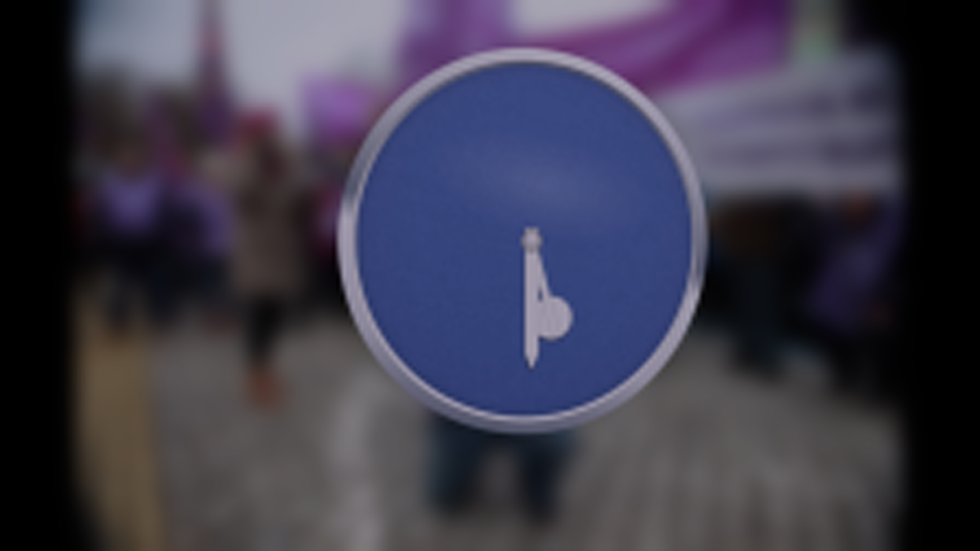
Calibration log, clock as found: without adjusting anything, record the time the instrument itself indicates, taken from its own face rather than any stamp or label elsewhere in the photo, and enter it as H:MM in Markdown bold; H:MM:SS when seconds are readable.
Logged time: **5:30**
